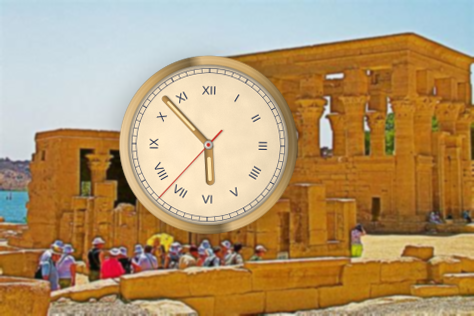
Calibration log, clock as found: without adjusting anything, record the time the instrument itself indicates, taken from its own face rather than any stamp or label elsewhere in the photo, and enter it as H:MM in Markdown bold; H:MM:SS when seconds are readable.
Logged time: **5:52:37**
